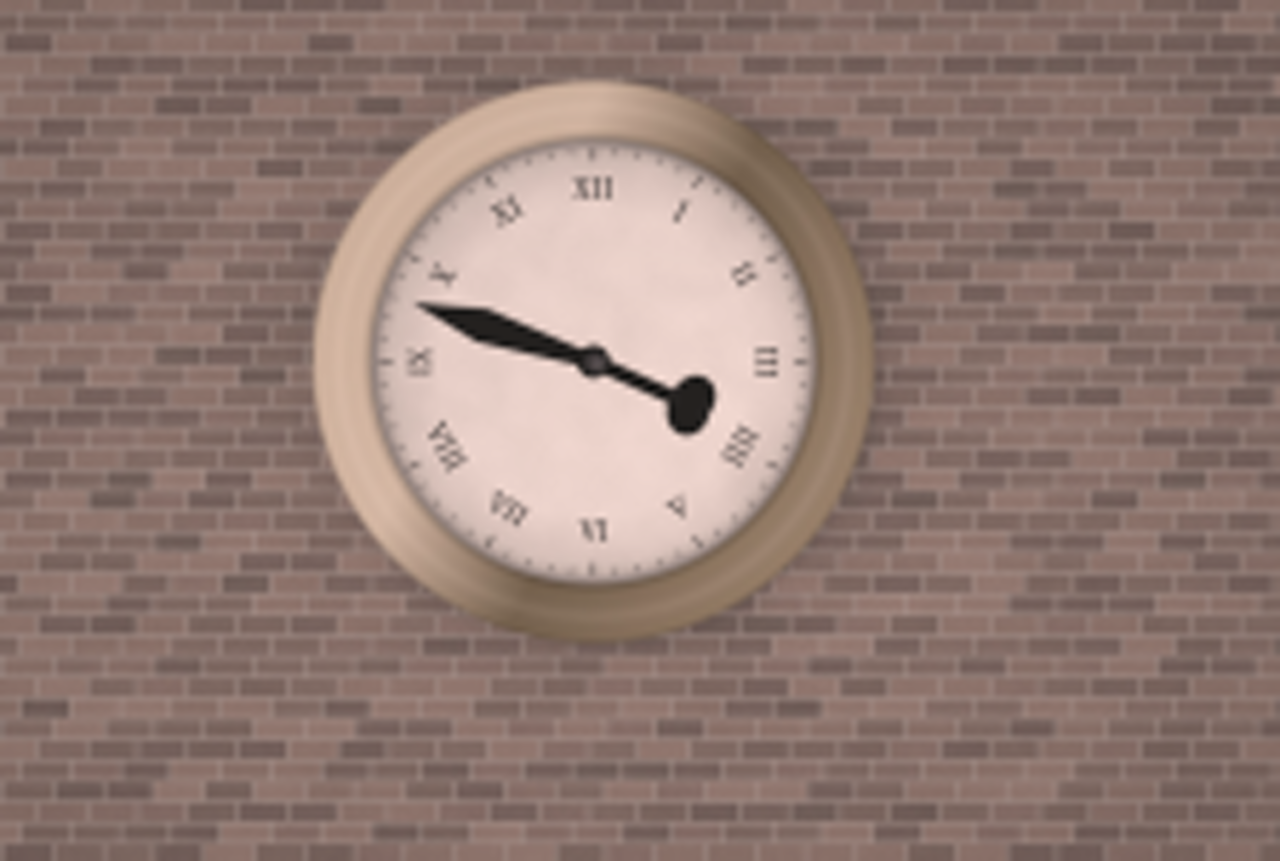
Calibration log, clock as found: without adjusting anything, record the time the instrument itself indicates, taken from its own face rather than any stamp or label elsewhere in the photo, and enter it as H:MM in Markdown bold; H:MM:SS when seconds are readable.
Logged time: **3:48**
